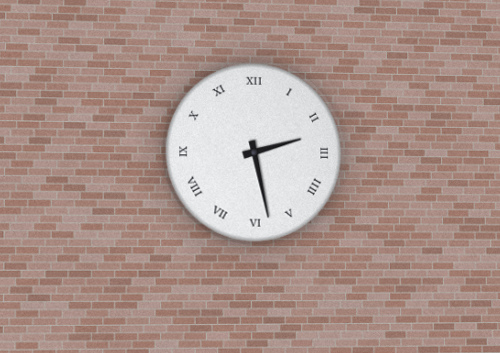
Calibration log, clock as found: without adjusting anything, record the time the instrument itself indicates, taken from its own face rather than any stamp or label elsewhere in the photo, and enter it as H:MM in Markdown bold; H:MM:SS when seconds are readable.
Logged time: **2:28**
